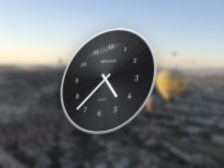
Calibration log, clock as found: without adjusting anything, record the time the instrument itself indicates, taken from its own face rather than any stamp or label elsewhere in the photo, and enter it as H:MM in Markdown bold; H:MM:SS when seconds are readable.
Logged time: **4:37**
